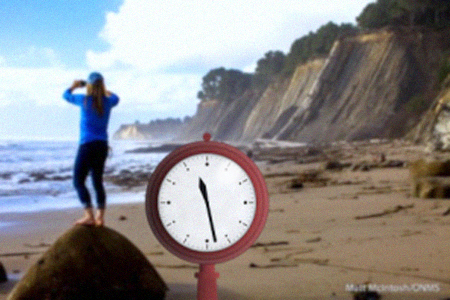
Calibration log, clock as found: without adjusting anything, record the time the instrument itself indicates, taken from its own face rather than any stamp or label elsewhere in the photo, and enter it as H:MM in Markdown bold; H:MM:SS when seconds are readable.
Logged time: **11:28**
